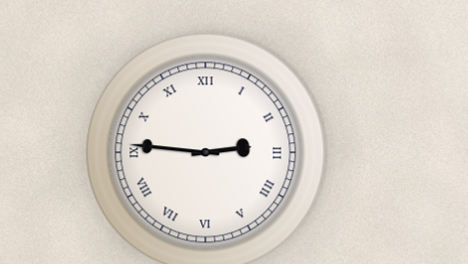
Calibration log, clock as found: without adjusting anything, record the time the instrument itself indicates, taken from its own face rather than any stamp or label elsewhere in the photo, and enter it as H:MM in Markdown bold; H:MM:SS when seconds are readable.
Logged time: **2:46**
